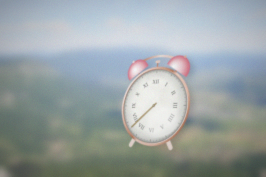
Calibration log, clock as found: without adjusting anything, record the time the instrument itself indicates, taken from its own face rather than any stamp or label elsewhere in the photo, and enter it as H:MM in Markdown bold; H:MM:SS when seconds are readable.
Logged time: **7:38**
